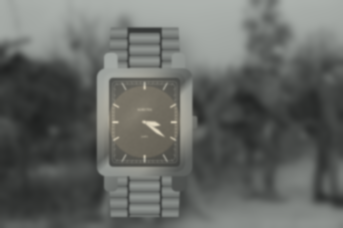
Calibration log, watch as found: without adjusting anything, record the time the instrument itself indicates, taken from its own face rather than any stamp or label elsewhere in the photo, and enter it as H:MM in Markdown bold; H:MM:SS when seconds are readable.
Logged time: **3:21**
